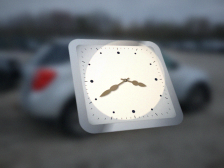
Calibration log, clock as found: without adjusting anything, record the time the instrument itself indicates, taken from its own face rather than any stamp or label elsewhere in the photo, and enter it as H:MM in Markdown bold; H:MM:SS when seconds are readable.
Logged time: **3:40**
